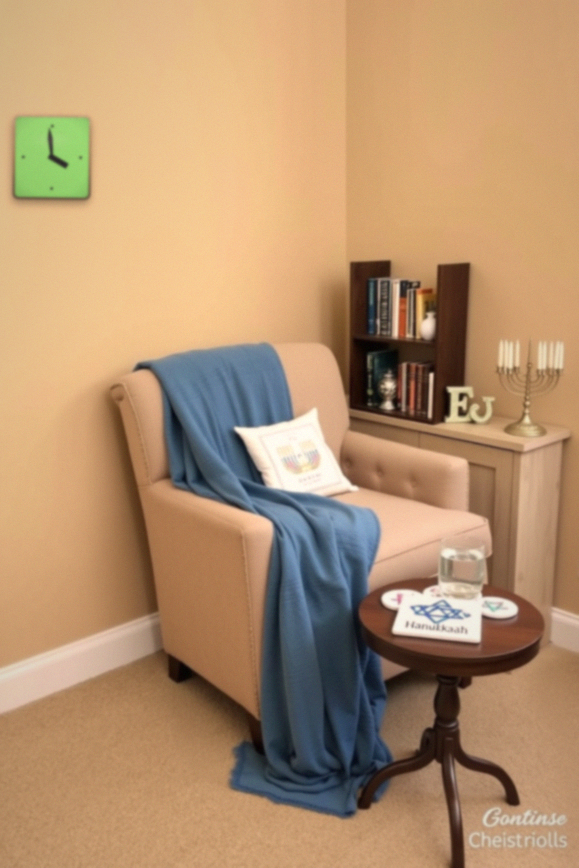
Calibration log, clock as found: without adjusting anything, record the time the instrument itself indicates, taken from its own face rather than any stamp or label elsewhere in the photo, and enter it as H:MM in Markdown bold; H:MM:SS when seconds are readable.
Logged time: **3:59**
